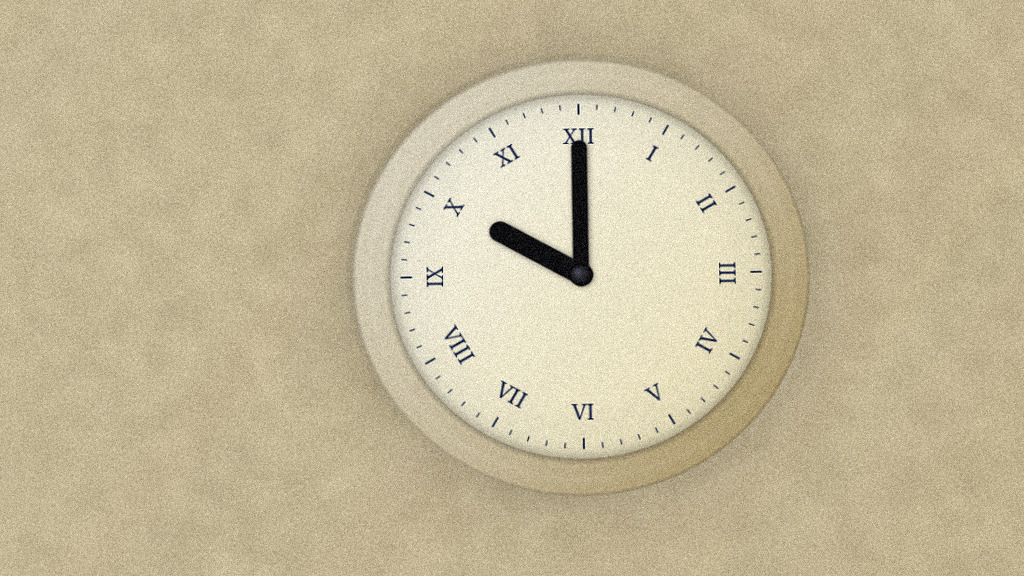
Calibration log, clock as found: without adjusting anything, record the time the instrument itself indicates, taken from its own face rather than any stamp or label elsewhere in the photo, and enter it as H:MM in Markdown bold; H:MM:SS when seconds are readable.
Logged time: **10:00**
